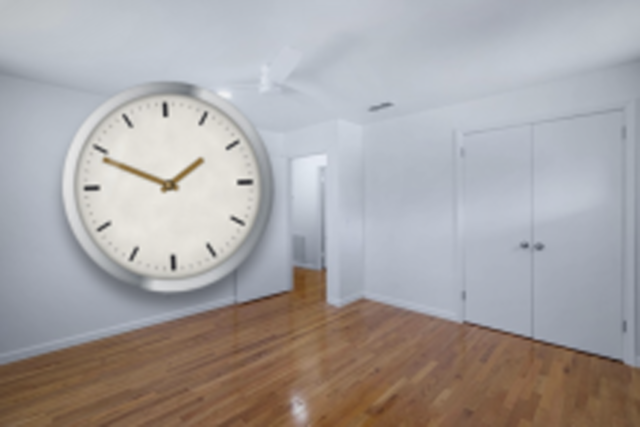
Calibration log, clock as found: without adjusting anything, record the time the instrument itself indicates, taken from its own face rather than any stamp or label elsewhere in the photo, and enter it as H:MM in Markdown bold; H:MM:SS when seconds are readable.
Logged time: **1:49**
